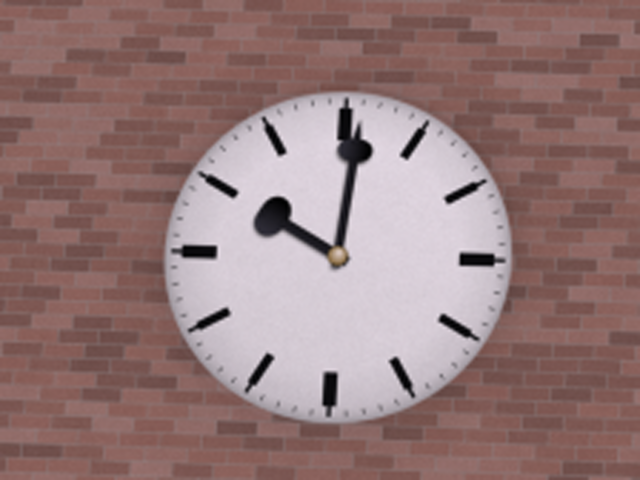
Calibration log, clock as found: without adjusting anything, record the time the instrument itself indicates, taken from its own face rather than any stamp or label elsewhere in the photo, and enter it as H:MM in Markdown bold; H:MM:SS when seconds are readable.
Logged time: **10:01**
